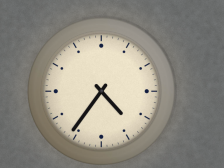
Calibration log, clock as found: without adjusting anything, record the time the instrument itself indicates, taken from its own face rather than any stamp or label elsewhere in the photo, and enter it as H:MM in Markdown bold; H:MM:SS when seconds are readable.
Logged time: **4:36**
